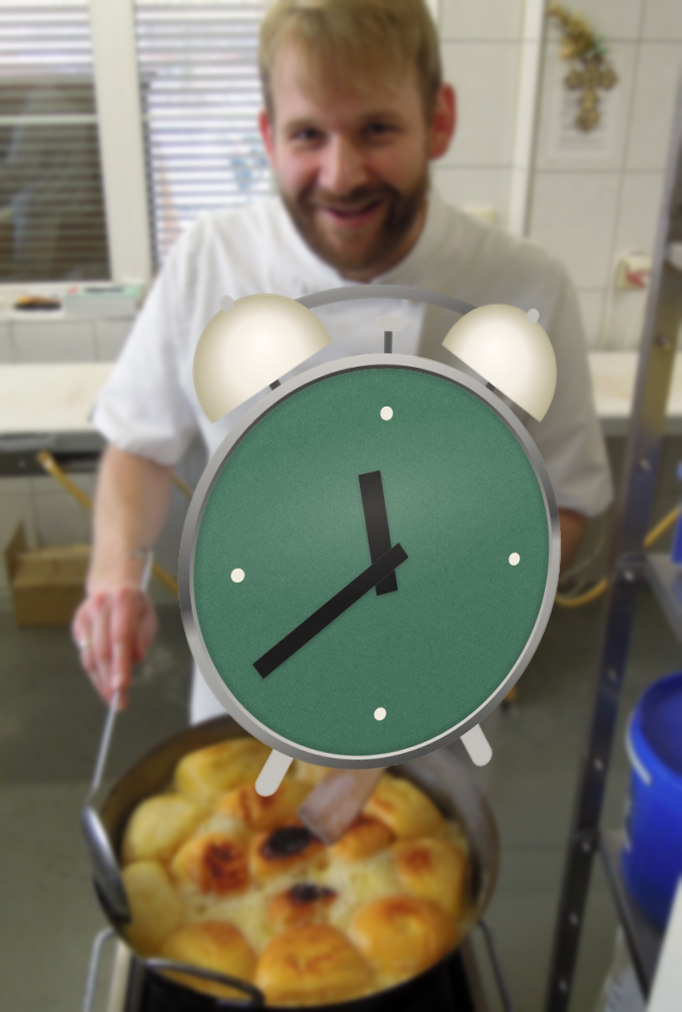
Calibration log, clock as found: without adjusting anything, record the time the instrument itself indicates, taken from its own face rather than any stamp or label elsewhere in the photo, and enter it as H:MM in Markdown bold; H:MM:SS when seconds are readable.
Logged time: **11:39**
